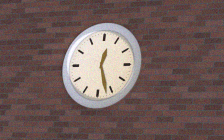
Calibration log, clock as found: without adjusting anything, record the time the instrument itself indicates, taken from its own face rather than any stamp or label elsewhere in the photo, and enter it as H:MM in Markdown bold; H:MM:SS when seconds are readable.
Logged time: **12:27**
